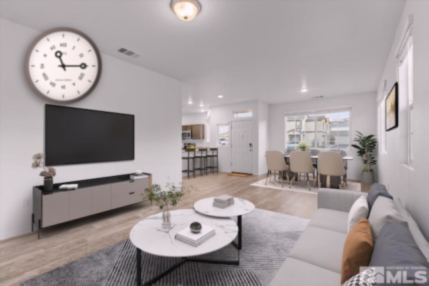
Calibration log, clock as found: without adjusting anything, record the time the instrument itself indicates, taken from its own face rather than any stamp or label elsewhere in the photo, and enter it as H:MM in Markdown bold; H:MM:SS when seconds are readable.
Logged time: **11:15**
